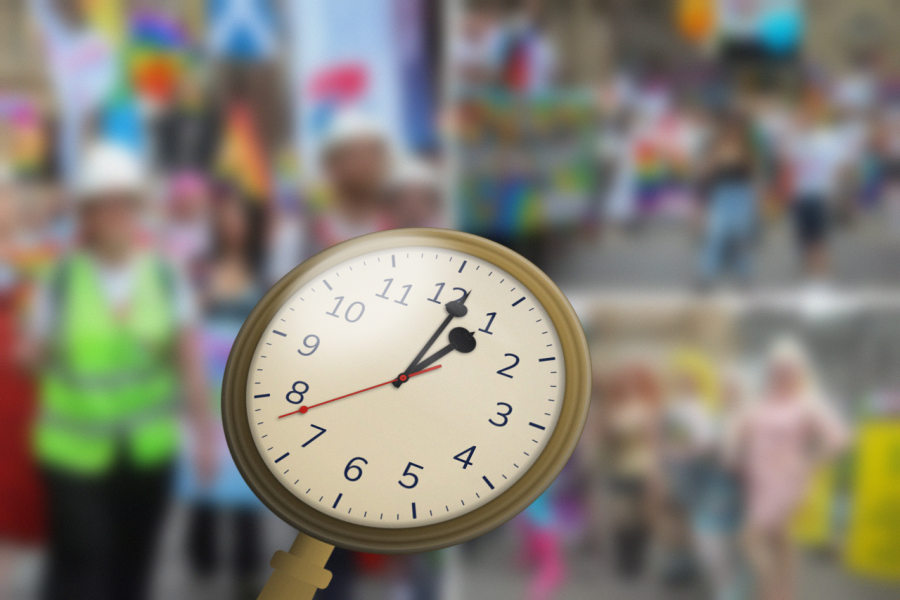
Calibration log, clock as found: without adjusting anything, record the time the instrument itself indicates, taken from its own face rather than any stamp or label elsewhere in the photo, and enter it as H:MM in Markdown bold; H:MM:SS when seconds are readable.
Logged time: **1:01:38**
